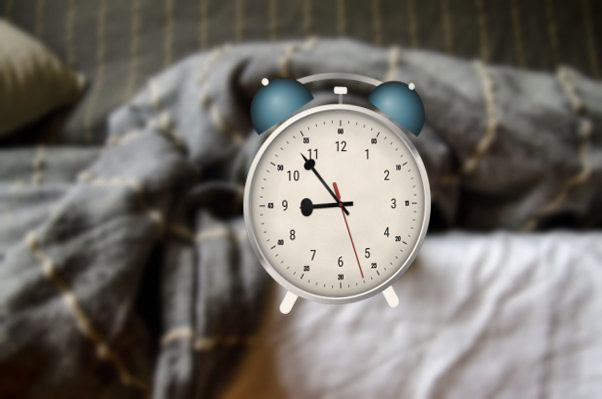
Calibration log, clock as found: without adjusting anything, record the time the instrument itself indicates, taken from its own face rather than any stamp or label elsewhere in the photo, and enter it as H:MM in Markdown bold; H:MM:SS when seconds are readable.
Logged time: **8:53:27**
